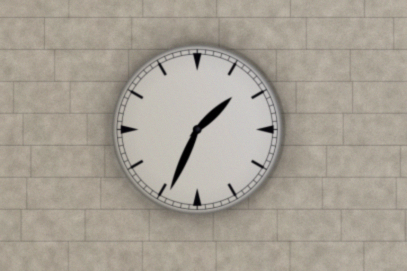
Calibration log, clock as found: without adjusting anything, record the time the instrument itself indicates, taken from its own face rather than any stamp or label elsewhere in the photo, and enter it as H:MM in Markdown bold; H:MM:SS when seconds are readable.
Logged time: **1:34**
